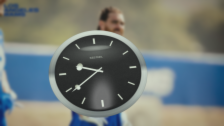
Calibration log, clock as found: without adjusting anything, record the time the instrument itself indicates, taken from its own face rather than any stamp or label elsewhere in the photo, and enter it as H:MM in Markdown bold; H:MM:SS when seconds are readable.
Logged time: **9:39**
